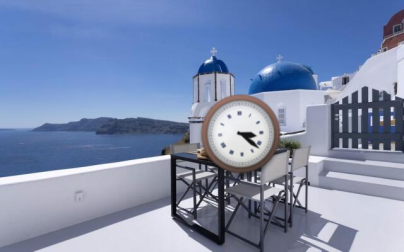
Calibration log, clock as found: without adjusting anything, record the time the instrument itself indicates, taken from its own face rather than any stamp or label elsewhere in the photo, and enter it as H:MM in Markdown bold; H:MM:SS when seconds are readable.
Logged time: **3:22**
